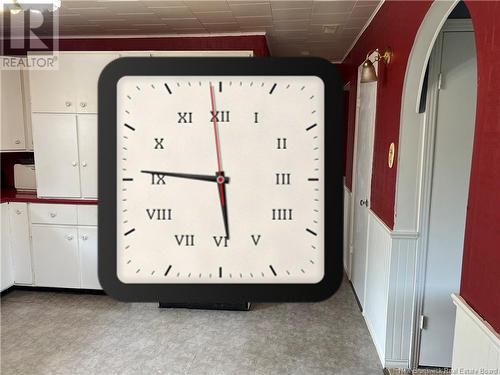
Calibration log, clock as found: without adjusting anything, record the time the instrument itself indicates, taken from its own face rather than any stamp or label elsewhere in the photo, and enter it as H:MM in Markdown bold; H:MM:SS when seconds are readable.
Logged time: **5:45:59**
